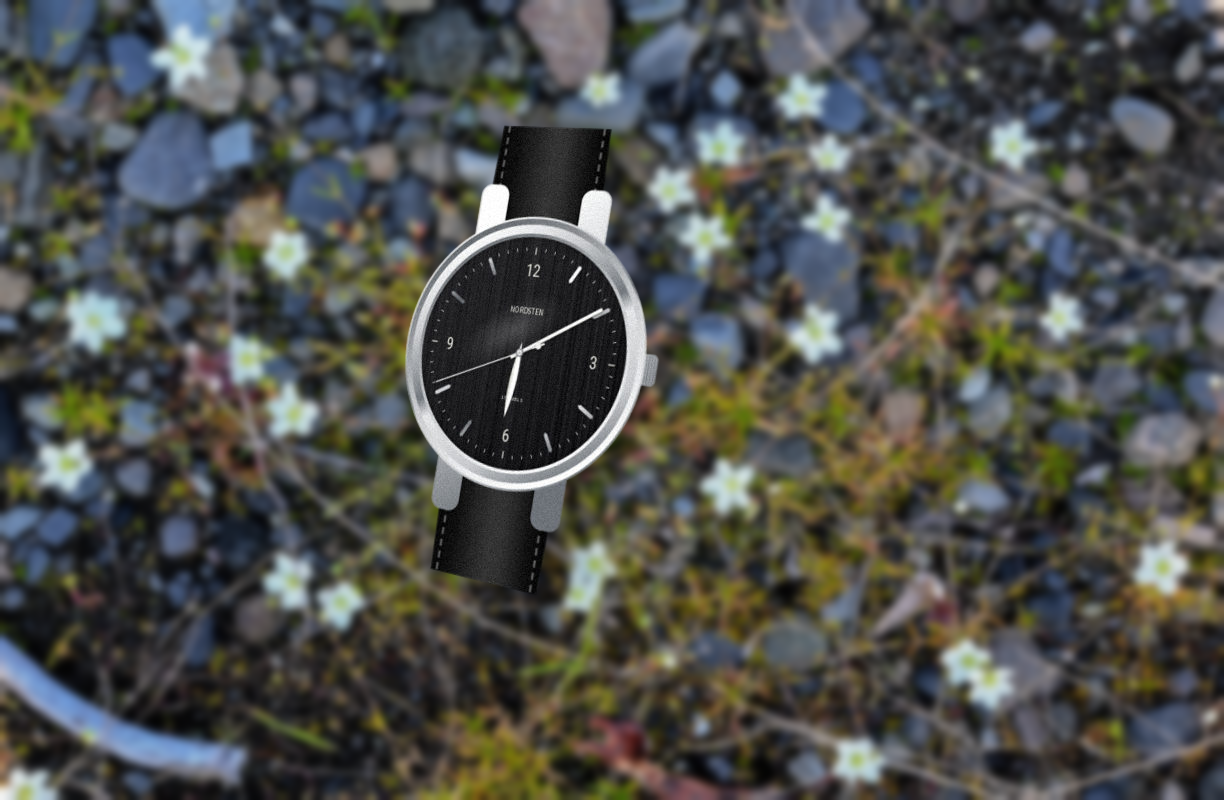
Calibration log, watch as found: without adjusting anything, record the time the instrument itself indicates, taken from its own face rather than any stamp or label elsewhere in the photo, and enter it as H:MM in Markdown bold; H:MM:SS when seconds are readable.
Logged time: **6:09:41**
